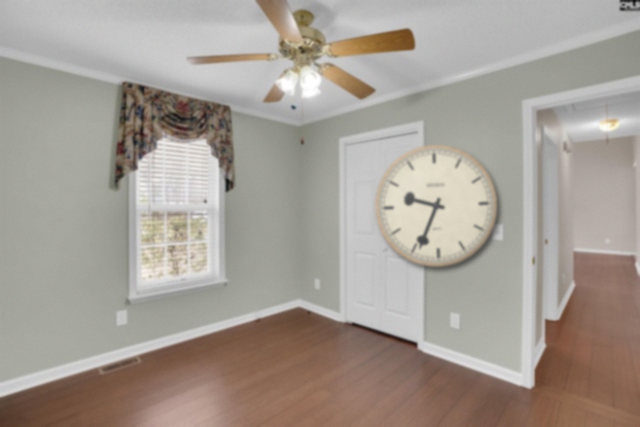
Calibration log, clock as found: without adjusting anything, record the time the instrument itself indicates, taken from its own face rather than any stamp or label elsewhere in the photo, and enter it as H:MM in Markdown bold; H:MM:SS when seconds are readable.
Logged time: **9:34**
